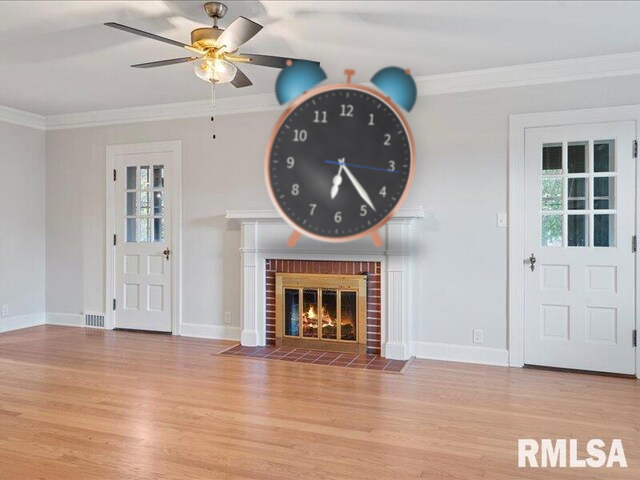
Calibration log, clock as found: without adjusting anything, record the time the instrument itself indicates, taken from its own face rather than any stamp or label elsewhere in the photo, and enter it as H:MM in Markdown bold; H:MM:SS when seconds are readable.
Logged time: **6:23:16**
